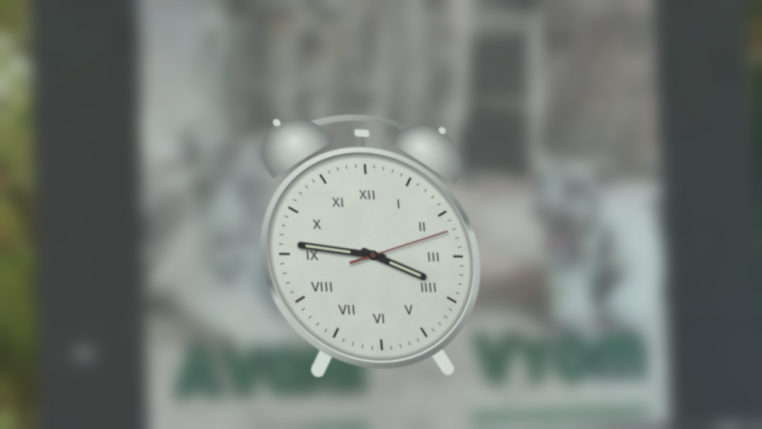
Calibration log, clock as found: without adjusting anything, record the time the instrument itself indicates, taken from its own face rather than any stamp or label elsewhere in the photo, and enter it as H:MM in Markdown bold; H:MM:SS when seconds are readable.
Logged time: **3:46:12**
